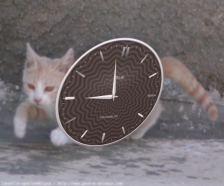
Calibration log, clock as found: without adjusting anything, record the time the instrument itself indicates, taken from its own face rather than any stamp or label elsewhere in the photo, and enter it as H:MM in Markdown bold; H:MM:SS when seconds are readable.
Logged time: **8:58**
